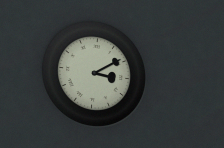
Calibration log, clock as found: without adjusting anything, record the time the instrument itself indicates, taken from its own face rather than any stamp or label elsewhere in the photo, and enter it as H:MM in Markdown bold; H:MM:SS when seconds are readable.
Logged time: **3:09**
